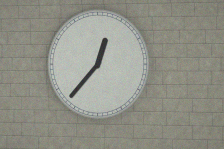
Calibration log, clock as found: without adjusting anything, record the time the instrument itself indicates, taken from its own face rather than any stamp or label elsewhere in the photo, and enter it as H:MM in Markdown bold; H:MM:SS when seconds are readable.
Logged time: **12:37**
